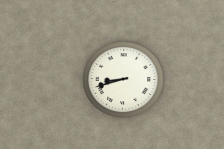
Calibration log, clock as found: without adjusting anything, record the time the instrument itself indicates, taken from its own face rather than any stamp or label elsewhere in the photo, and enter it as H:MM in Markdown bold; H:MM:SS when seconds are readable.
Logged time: **8:42**
